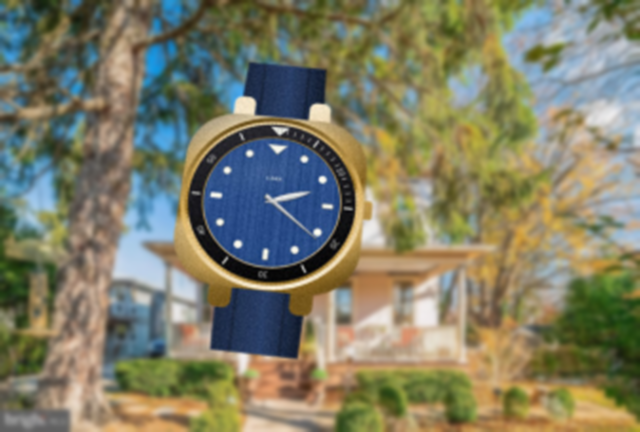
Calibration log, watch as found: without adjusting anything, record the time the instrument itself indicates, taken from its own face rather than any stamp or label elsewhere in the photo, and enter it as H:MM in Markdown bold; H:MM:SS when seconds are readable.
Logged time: **2:21**
